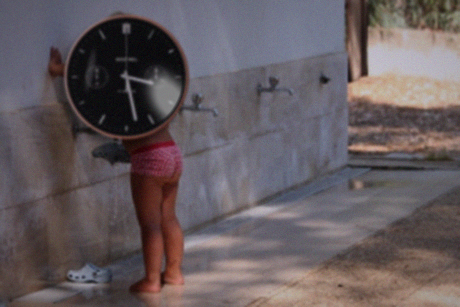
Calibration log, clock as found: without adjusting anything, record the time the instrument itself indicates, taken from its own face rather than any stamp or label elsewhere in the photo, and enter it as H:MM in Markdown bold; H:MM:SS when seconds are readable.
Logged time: **3:28**
